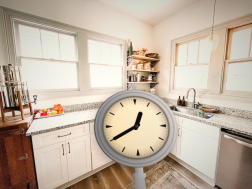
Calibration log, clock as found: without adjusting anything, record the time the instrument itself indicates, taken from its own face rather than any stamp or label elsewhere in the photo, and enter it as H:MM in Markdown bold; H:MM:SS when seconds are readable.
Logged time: **12:40**
